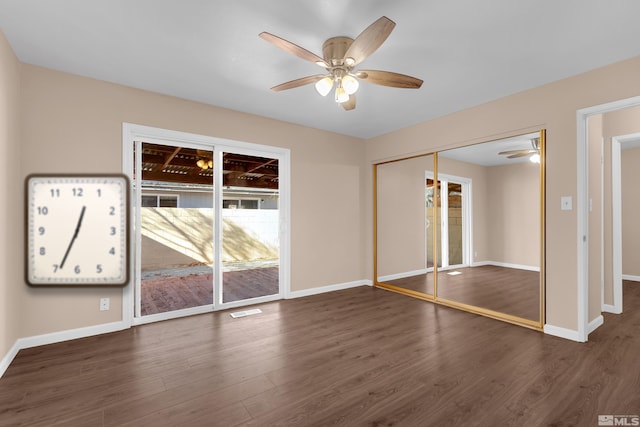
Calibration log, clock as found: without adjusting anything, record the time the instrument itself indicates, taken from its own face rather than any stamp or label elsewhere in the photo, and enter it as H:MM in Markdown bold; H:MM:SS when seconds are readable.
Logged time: **12:34**
